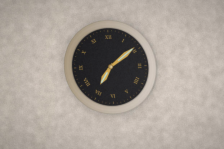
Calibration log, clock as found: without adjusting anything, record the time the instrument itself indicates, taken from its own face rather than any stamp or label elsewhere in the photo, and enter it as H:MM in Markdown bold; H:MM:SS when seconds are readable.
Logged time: **7:09**
